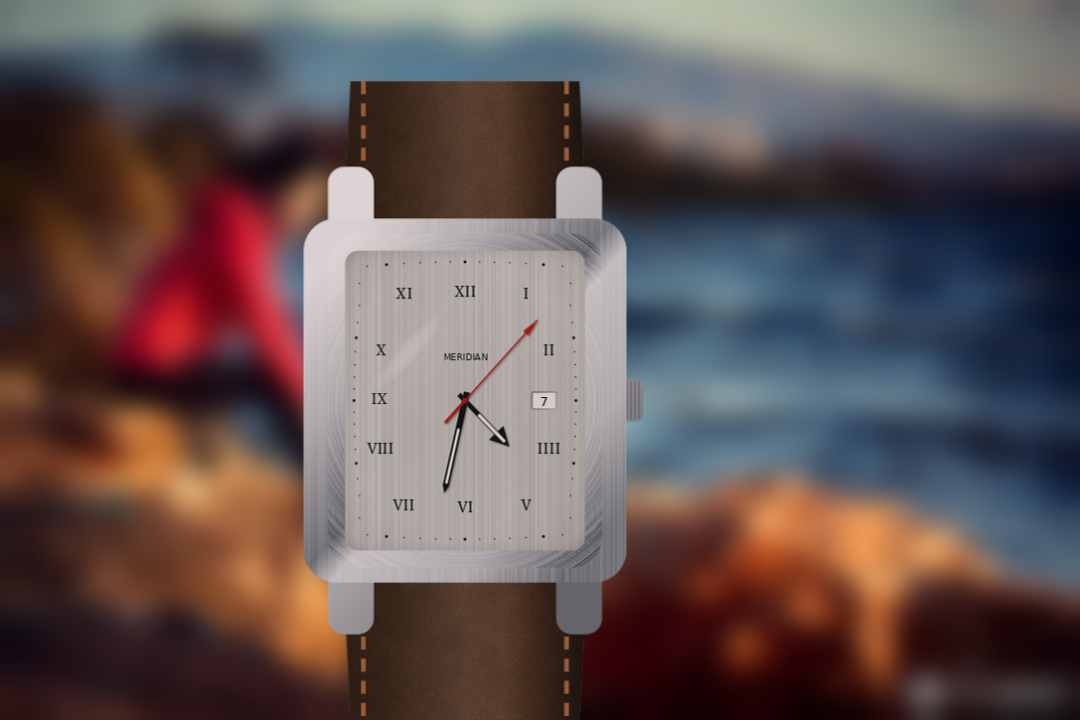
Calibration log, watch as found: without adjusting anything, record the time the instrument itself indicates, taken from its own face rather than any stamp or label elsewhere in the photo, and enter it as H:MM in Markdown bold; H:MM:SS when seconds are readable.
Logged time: **4:32:07**
